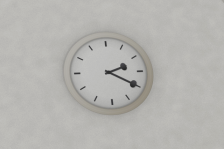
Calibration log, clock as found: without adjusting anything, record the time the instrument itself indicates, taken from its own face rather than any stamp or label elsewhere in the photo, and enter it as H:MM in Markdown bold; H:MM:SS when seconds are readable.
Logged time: **2:20**
